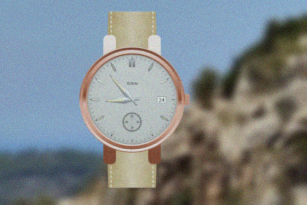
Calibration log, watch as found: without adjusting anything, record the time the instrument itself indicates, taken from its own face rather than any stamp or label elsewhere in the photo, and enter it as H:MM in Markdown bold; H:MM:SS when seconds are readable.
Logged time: **8:53**
